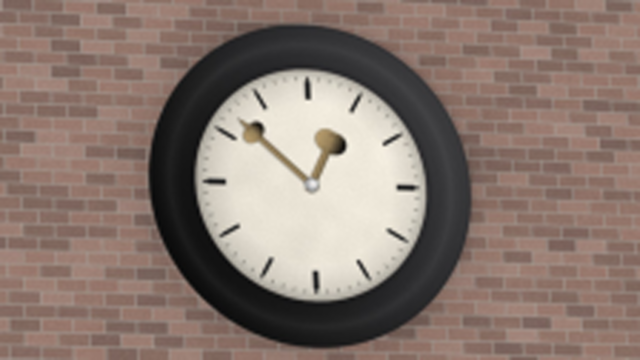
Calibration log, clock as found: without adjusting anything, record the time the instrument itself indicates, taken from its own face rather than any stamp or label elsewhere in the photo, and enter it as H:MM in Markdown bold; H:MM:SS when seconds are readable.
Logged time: **12:52**
